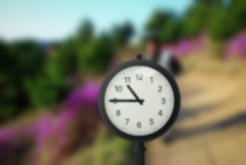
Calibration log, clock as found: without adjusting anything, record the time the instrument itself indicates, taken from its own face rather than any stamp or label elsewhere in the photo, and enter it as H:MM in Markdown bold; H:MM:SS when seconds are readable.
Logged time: **10:45**
